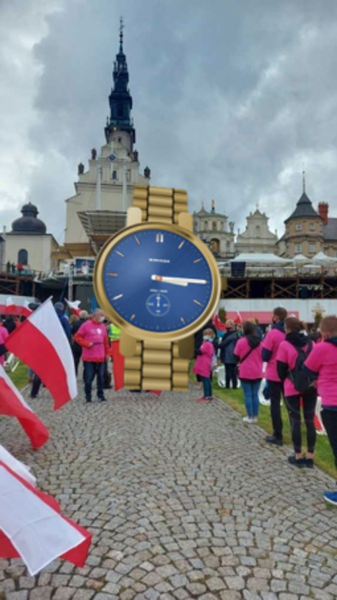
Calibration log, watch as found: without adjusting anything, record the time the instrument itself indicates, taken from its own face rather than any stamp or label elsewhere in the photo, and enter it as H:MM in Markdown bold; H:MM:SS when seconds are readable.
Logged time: **3:15**
